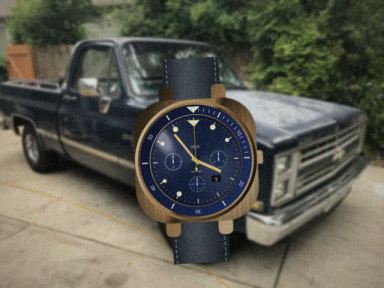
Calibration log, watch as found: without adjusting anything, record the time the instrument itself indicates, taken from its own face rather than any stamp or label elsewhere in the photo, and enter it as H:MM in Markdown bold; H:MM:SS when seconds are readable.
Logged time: **3:54**
